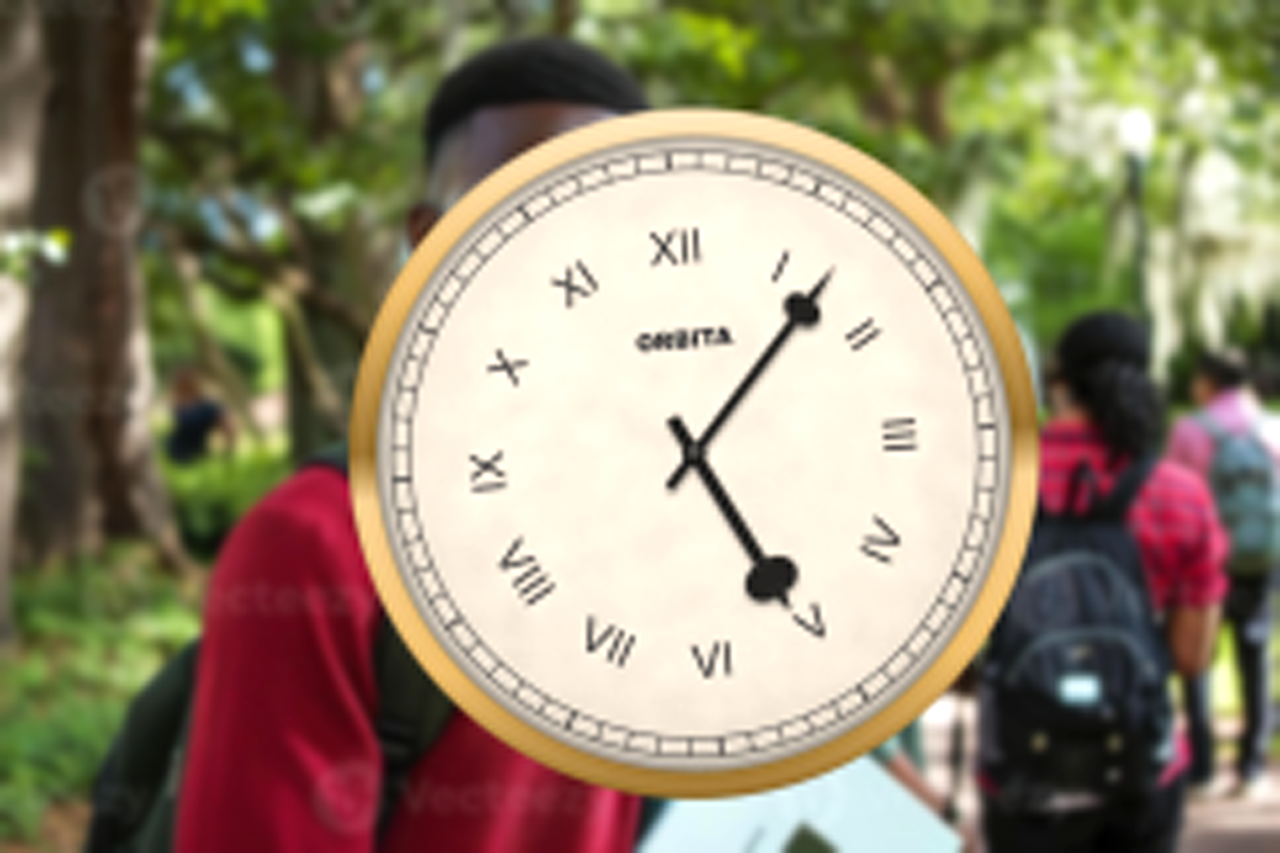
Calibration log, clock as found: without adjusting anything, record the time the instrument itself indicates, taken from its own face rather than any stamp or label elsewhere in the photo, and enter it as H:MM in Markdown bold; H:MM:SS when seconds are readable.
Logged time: **5:07**
